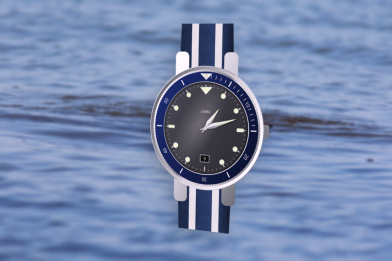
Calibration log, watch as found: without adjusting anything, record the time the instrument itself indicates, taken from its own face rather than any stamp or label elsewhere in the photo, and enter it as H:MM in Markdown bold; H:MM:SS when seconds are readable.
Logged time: **1:12**
